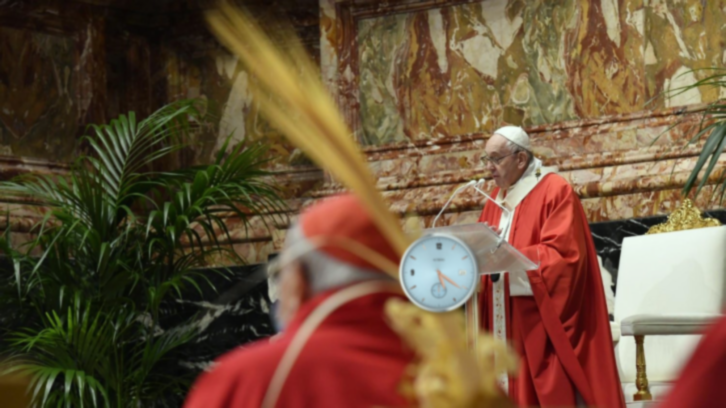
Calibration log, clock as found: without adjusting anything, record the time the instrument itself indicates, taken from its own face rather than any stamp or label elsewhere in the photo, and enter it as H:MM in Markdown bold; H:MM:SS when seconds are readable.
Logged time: **5:21**
